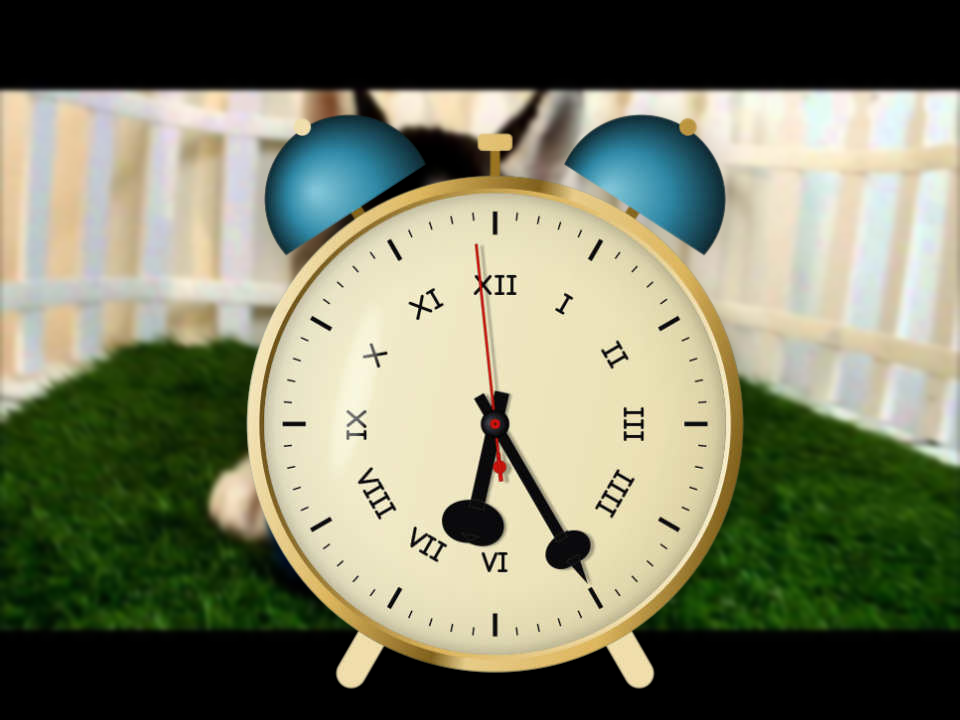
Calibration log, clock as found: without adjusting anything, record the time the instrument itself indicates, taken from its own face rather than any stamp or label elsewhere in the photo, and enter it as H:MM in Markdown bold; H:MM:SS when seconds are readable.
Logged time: **6:24:59**
